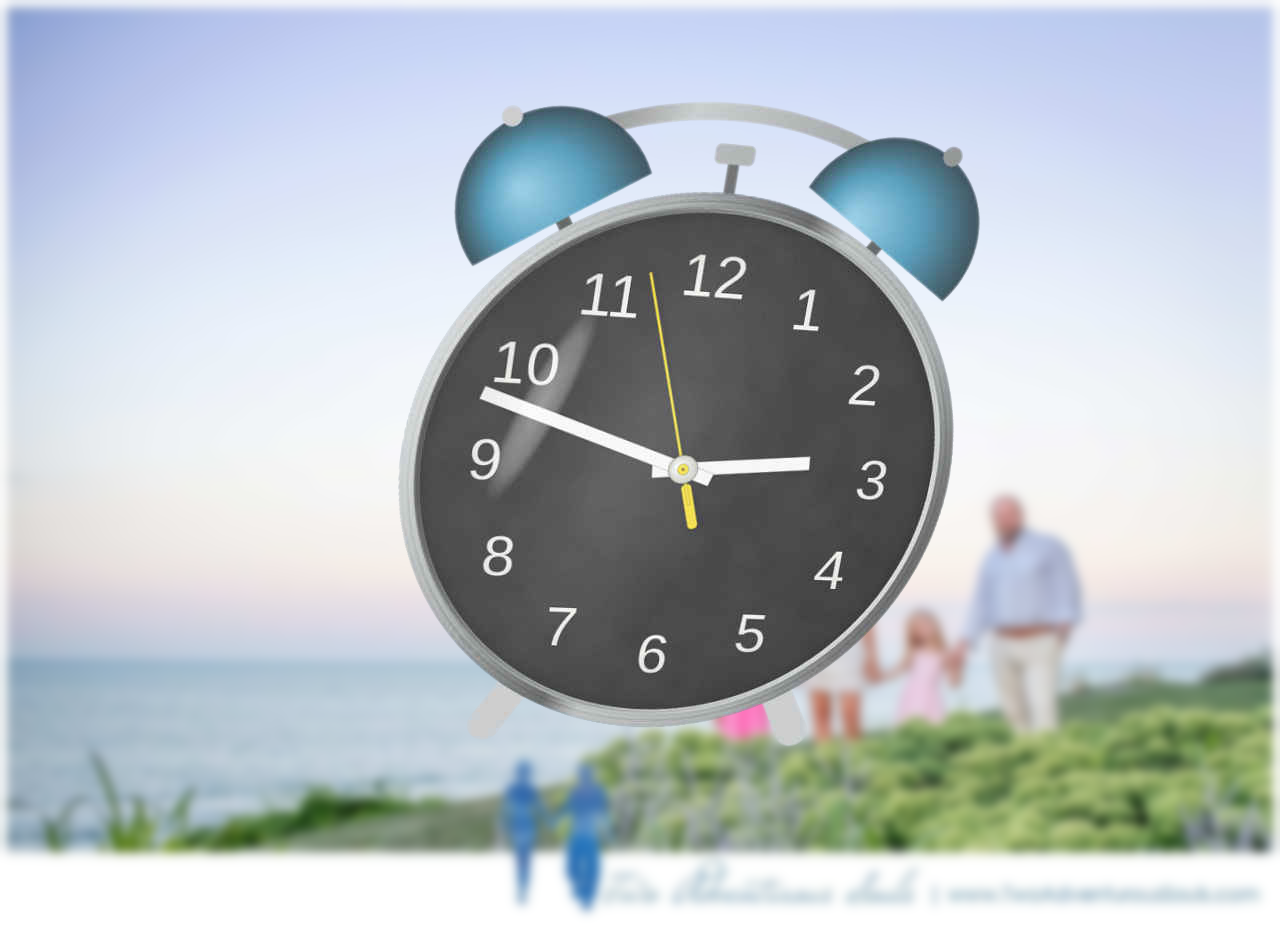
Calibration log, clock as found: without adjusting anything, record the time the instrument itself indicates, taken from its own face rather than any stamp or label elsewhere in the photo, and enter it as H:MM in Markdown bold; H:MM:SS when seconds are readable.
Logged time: **2:47:57**
